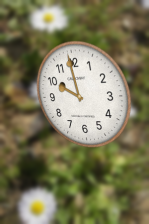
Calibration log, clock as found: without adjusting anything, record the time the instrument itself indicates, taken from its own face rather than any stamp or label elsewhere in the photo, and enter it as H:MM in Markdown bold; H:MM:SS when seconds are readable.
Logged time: **9:59**
